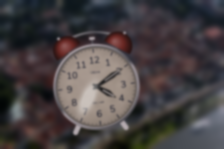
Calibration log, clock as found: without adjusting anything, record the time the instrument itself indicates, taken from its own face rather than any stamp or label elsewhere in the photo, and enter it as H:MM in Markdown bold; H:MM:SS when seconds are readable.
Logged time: **4:10**
